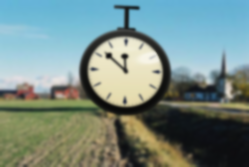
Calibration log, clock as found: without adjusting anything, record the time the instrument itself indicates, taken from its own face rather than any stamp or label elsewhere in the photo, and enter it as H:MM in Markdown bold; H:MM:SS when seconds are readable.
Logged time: **11:52**
